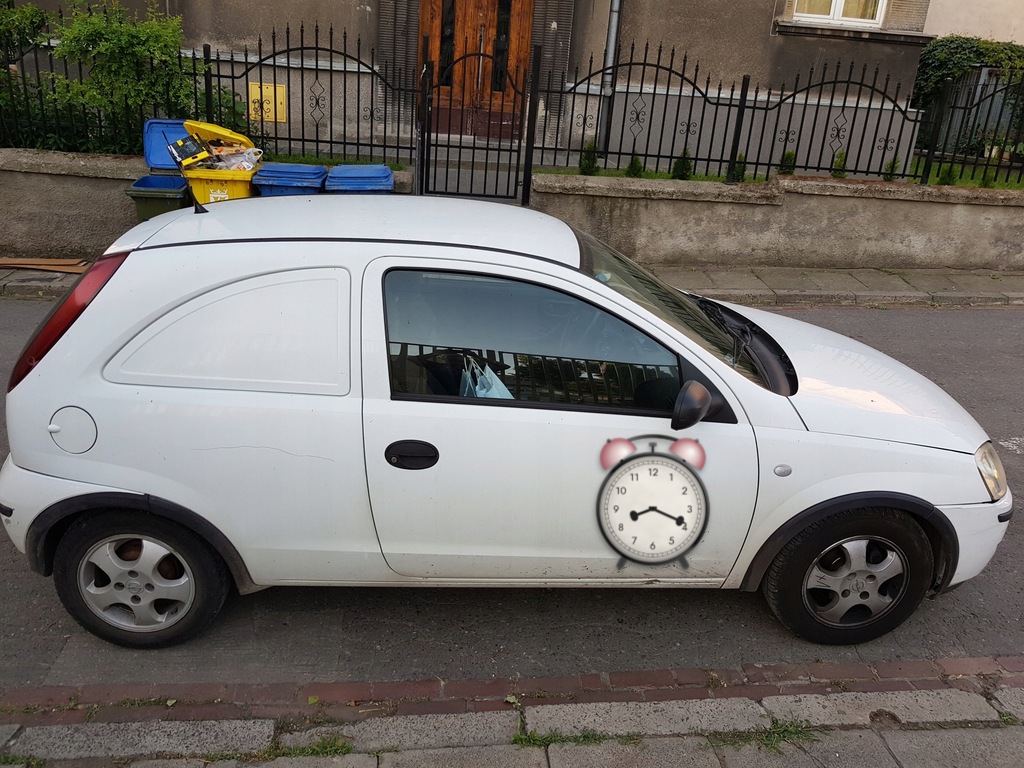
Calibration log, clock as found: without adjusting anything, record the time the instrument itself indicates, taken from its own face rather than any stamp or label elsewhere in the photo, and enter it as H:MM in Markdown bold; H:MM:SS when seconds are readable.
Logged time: **8:19**
